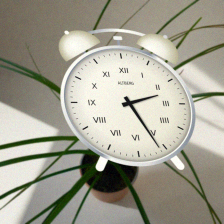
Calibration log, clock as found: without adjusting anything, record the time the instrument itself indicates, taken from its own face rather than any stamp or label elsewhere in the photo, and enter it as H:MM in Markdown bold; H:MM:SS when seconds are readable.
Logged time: **2:26**
